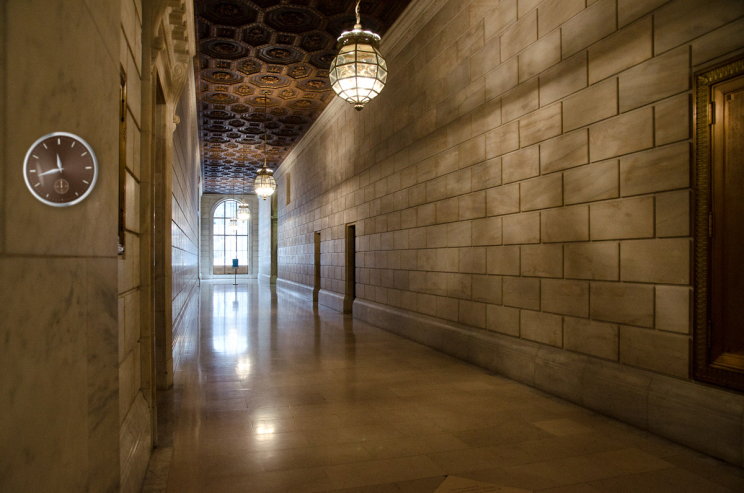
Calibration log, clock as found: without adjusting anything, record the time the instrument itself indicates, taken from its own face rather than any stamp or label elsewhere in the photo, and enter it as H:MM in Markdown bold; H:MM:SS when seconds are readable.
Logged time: **11:43**
